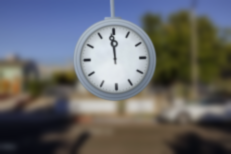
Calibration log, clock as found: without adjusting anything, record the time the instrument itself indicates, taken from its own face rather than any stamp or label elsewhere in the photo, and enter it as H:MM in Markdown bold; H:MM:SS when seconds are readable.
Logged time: **11:59**
